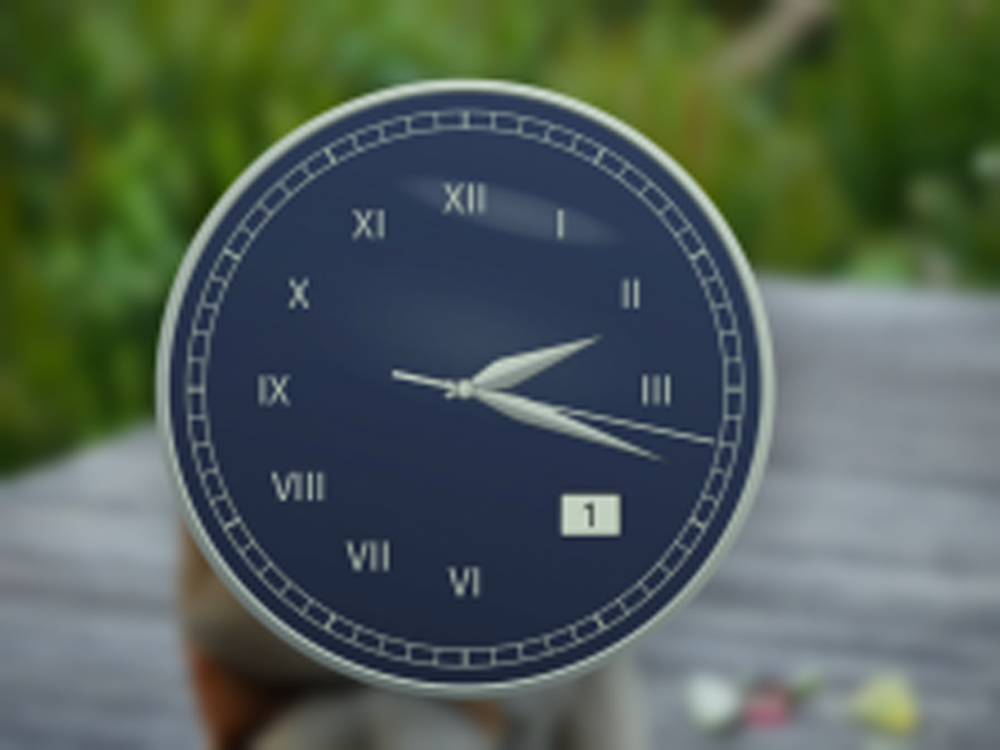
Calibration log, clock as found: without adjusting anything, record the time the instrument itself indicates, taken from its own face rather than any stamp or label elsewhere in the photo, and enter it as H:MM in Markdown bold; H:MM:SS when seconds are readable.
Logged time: **2:18:17**
